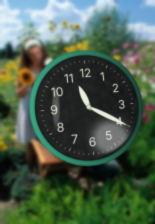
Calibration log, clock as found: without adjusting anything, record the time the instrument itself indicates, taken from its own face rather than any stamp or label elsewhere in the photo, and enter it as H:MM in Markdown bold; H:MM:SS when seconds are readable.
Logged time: **11:20**
